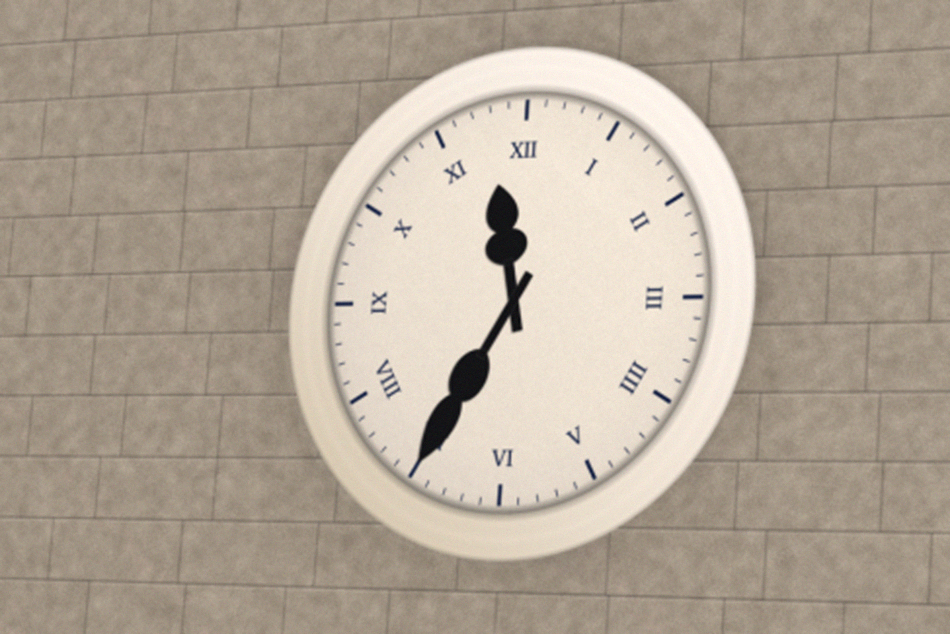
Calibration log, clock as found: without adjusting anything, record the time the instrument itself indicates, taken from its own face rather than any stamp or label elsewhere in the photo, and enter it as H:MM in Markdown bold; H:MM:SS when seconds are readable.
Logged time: **11:35**
